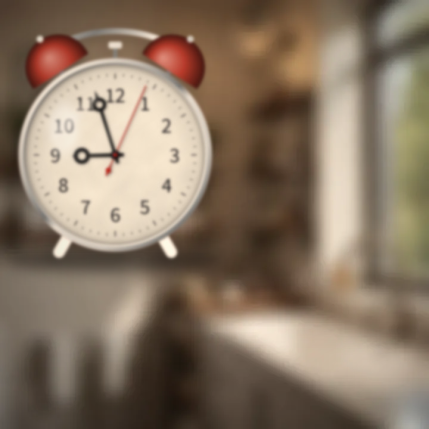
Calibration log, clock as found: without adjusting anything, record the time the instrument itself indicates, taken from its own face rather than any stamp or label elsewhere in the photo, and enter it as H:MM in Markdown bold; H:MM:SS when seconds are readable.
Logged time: **8:57:04**
